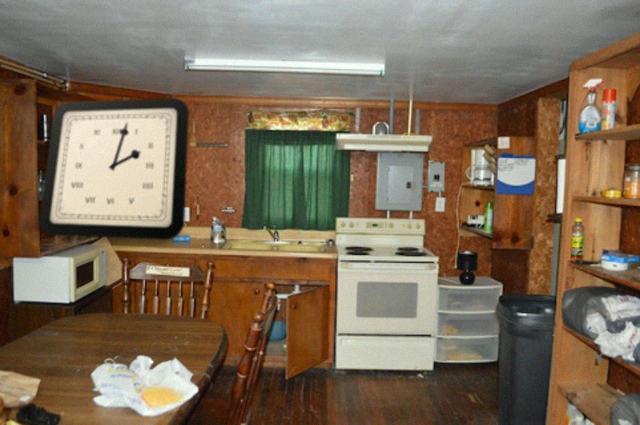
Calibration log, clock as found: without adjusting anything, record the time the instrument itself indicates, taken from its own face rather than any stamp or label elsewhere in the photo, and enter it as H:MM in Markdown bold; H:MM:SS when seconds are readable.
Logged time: **2:02**
